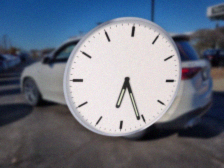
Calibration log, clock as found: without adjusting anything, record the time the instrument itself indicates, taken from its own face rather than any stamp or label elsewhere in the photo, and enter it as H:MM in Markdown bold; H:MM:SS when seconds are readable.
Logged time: **6:26**
